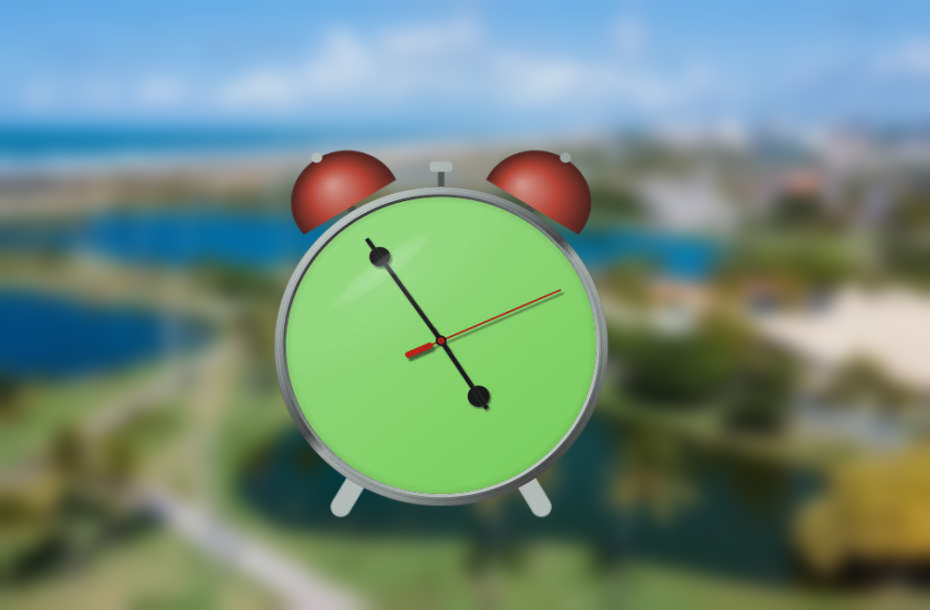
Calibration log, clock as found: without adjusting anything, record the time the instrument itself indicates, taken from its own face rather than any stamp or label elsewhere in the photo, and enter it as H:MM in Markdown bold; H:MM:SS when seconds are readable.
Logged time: **4:54:11**
